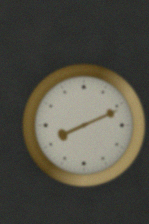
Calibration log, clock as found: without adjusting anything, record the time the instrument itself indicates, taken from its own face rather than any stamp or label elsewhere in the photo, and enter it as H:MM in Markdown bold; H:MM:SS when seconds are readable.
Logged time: **8:11**
